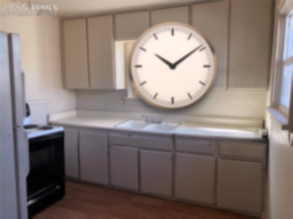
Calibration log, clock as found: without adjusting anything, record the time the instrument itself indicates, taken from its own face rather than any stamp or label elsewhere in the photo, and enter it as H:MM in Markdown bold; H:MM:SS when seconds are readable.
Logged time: **10:09**
